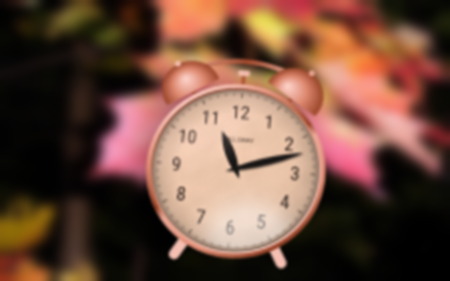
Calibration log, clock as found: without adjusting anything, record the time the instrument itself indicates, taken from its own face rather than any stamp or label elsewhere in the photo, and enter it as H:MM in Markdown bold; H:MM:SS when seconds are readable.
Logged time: **11:12**
